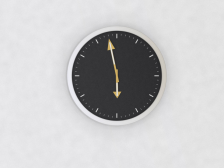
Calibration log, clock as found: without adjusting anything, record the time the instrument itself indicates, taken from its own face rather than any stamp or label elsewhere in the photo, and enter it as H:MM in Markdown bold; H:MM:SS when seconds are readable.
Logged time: **5:58**
